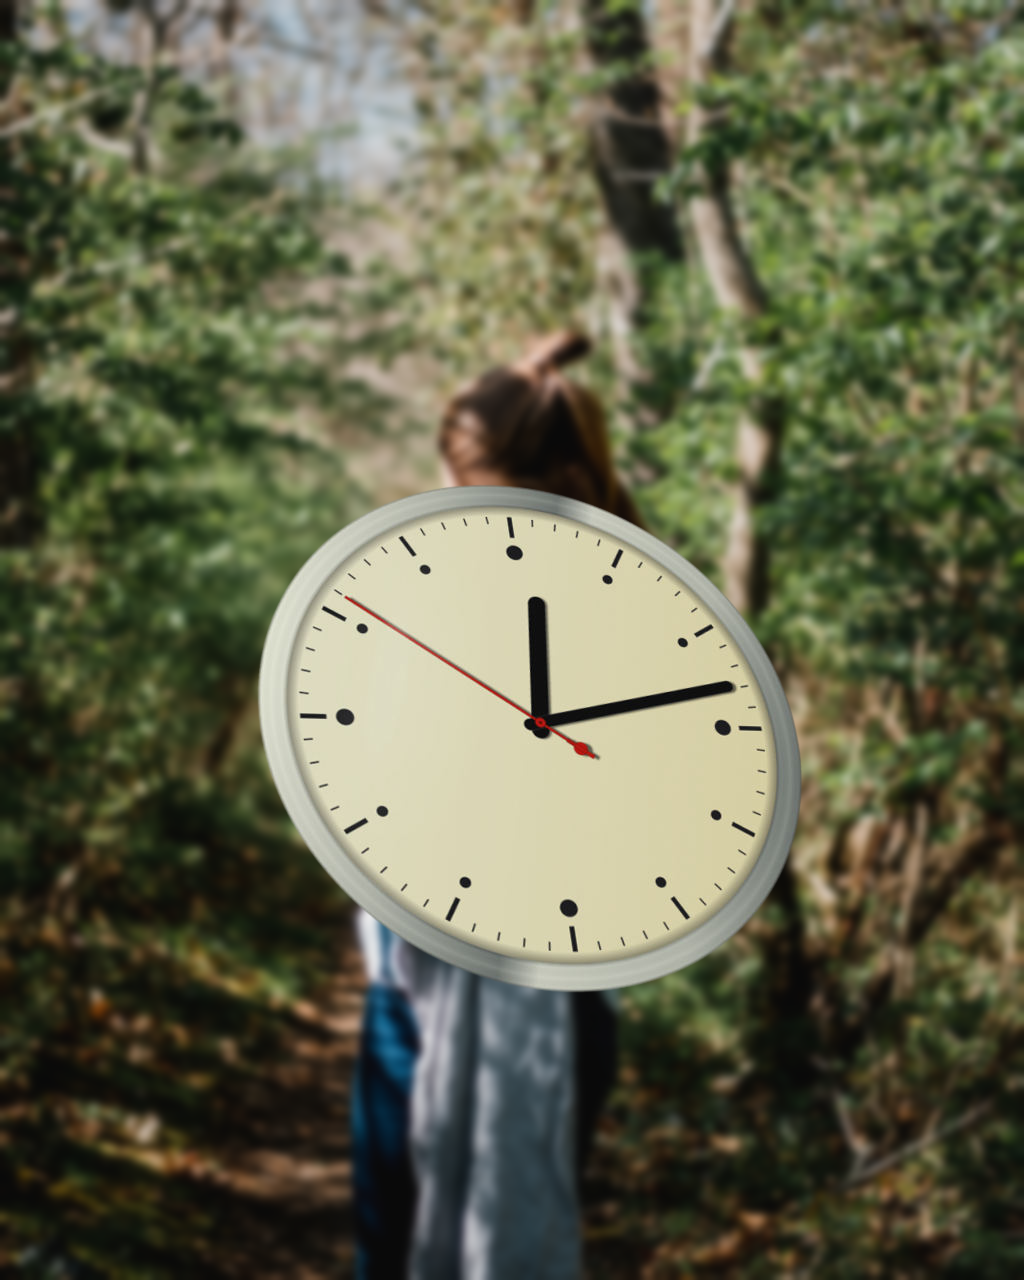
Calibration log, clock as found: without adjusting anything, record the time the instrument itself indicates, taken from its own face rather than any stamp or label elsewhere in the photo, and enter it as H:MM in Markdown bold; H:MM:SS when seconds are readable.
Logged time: **12:12:51**
